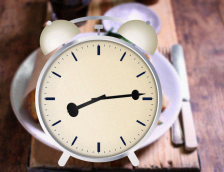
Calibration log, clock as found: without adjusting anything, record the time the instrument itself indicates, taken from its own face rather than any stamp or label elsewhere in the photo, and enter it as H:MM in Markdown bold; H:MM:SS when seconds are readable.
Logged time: **8:14**
